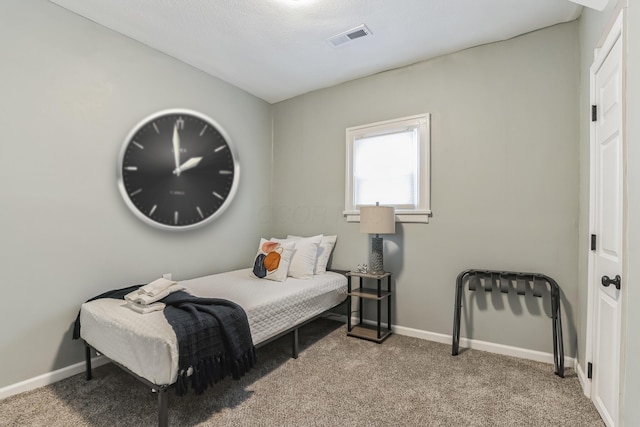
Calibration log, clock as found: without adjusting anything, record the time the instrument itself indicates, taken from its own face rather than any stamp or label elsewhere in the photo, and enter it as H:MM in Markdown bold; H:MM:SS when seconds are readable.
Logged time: **1:59**
